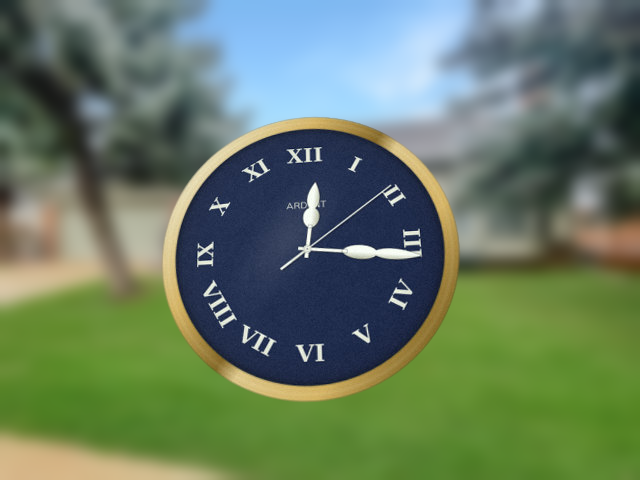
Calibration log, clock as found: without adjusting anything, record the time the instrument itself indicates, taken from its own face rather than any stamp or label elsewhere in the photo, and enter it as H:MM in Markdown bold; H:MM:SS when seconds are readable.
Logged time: **12:16:09**
